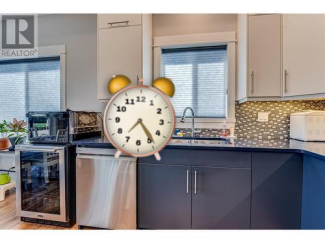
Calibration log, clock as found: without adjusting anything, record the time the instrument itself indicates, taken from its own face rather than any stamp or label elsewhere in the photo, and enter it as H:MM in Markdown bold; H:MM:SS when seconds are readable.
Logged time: **7:24**
